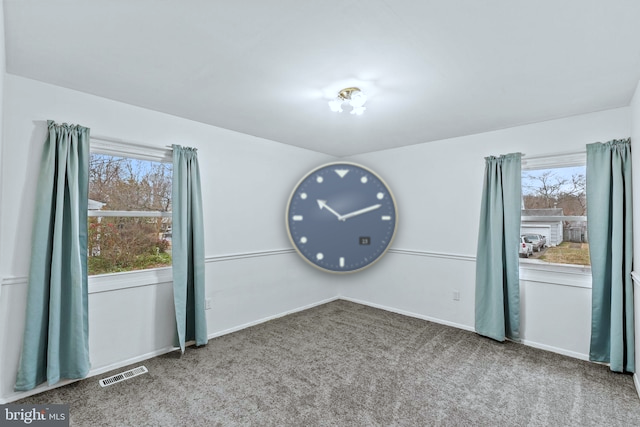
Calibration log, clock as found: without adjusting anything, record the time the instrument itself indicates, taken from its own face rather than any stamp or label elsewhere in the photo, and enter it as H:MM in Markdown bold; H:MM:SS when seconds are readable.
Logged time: **10:12**
